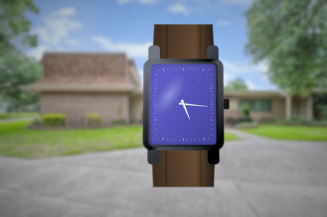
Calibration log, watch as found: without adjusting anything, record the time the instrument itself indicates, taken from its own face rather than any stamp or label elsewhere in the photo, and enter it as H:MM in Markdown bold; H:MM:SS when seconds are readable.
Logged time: **5:16**
